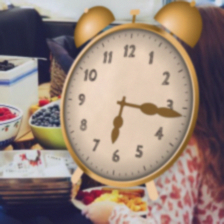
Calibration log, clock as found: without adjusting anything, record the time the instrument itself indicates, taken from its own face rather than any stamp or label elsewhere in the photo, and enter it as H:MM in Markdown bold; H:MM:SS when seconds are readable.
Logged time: **6:16**
